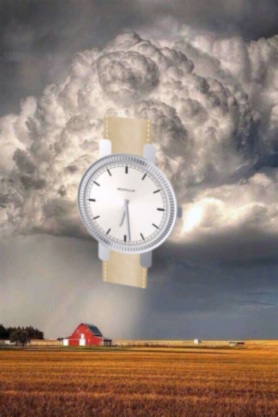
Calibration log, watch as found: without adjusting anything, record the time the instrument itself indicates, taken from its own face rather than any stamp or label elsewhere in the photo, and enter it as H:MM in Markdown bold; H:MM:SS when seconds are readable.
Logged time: **6:29**
